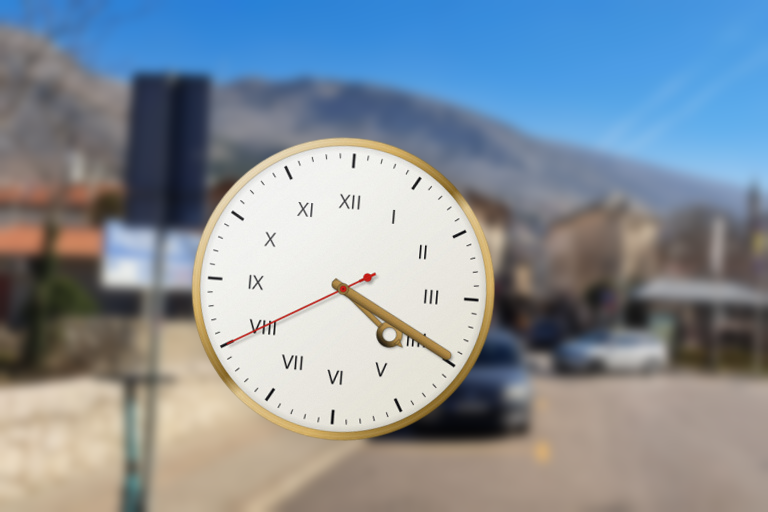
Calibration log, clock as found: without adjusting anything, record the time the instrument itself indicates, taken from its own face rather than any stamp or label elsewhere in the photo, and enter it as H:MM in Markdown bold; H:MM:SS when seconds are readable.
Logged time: **4:19:40**
